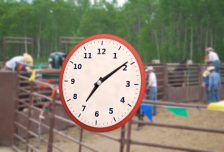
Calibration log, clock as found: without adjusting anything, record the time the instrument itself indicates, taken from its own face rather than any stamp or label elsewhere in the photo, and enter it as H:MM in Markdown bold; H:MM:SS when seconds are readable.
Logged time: **7:09**
